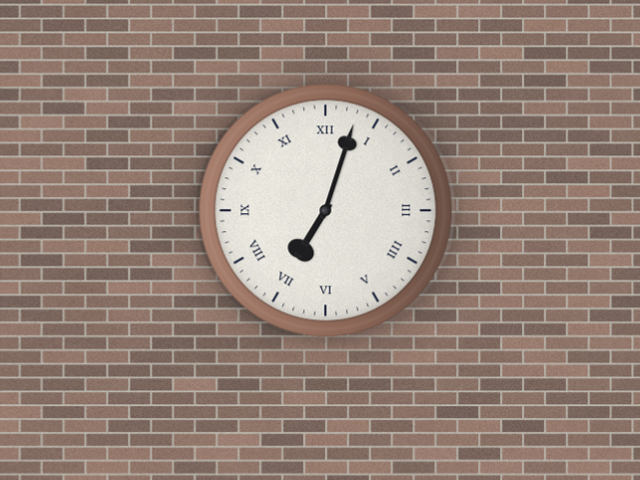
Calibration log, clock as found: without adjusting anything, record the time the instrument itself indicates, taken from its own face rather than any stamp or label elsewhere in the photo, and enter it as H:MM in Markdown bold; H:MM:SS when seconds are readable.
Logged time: **7:03**
